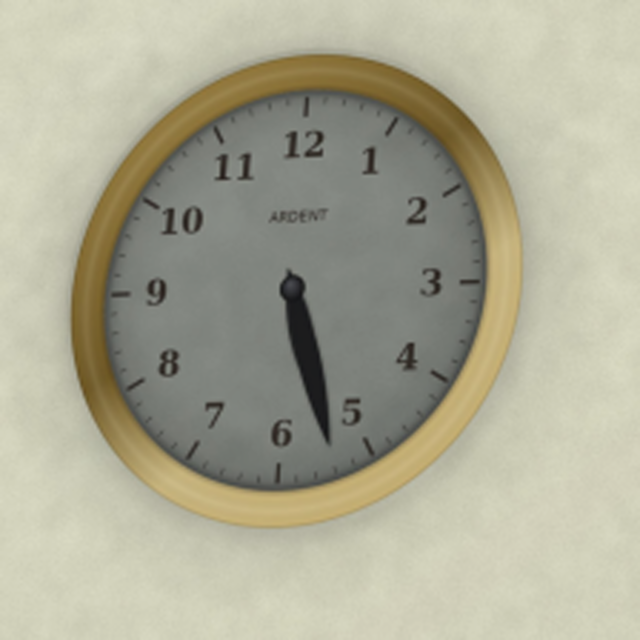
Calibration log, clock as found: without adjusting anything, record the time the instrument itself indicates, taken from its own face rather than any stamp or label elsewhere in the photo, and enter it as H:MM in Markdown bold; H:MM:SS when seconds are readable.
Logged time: **5:27**
